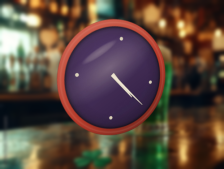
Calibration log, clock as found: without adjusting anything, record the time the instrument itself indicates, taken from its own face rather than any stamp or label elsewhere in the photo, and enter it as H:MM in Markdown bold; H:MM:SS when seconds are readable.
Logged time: **4:21**
